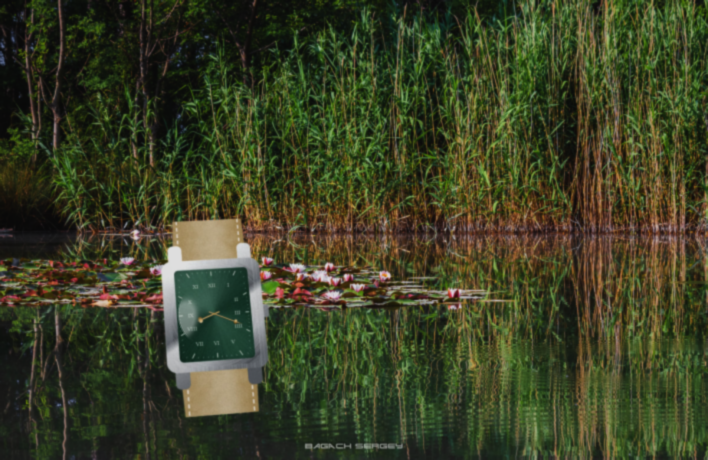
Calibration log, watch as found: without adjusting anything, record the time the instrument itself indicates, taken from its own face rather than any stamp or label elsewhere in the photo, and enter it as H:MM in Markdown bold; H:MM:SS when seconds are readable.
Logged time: **8:19**
